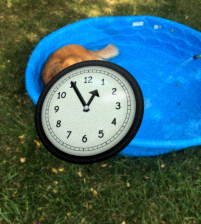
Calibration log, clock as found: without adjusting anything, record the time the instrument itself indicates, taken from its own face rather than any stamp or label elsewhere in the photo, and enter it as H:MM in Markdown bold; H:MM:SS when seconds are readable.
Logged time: **12:55**
